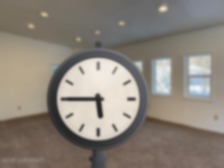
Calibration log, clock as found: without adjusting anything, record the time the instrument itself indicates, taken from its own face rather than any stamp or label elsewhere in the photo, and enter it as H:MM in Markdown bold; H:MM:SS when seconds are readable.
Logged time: **5:45**
